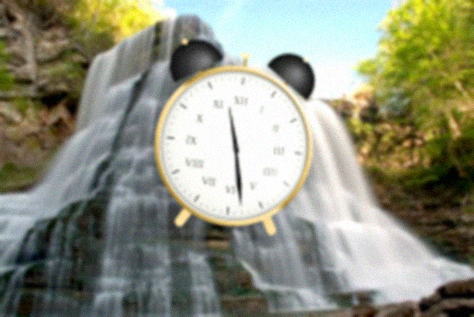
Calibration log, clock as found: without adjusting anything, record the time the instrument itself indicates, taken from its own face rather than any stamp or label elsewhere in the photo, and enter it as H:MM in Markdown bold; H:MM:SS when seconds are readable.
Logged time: **11:28**
